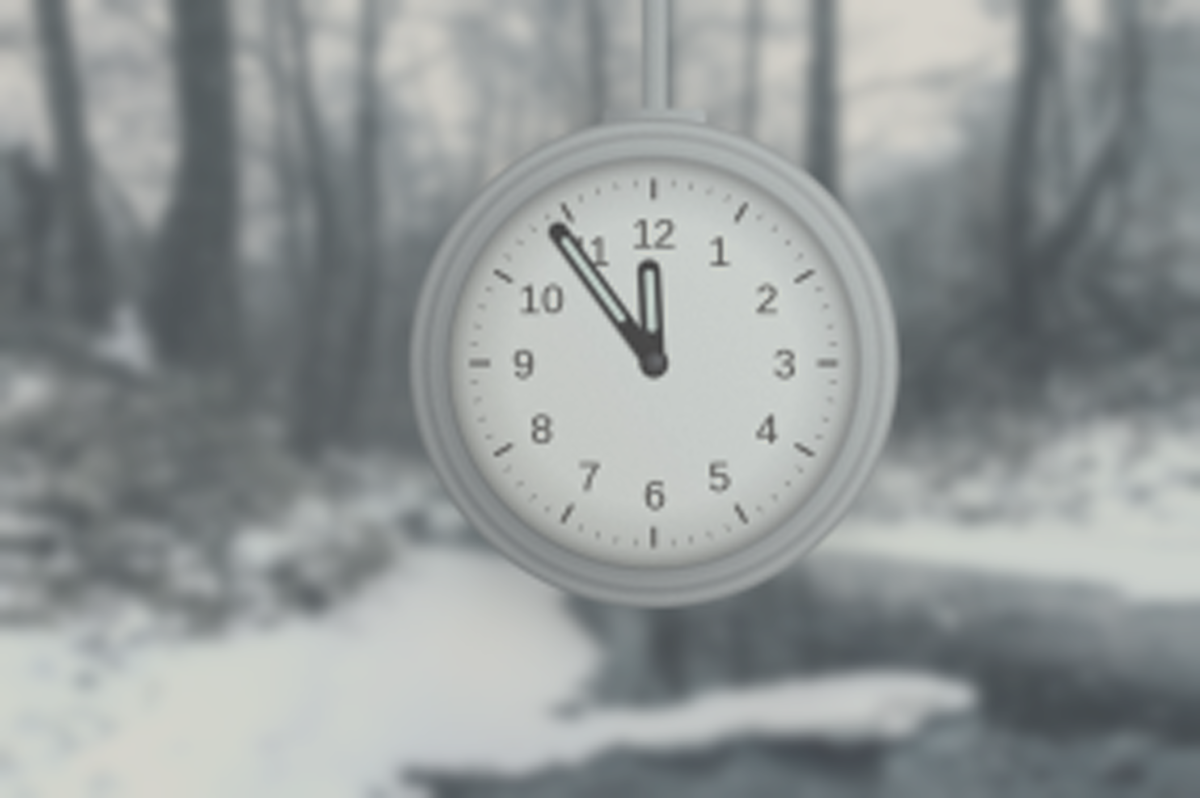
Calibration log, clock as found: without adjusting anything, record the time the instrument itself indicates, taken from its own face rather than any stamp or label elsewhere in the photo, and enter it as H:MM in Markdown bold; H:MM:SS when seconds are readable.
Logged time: **11:54**
